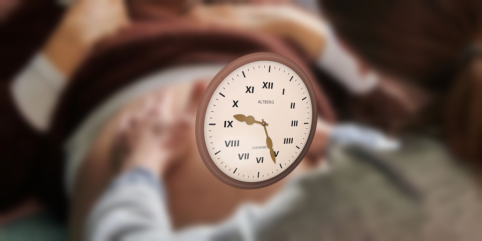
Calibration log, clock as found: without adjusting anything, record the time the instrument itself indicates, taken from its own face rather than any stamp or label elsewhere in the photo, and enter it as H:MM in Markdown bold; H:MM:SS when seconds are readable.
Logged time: **9:26**
